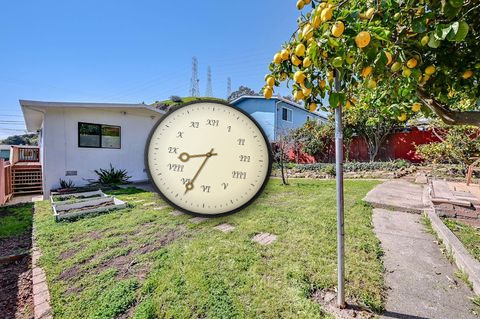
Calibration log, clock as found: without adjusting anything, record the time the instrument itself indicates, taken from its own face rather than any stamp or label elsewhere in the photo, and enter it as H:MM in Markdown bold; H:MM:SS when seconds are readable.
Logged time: **8:34**
